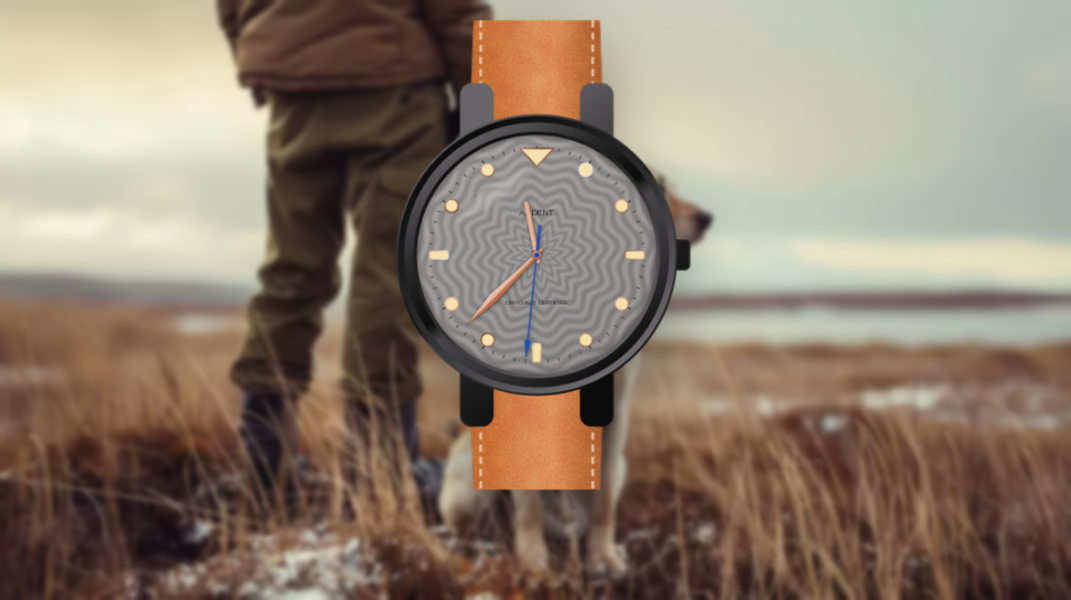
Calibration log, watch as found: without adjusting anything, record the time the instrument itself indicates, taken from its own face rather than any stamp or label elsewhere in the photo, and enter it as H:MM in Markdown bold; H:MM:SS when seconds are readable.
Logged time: **11:37:31**
